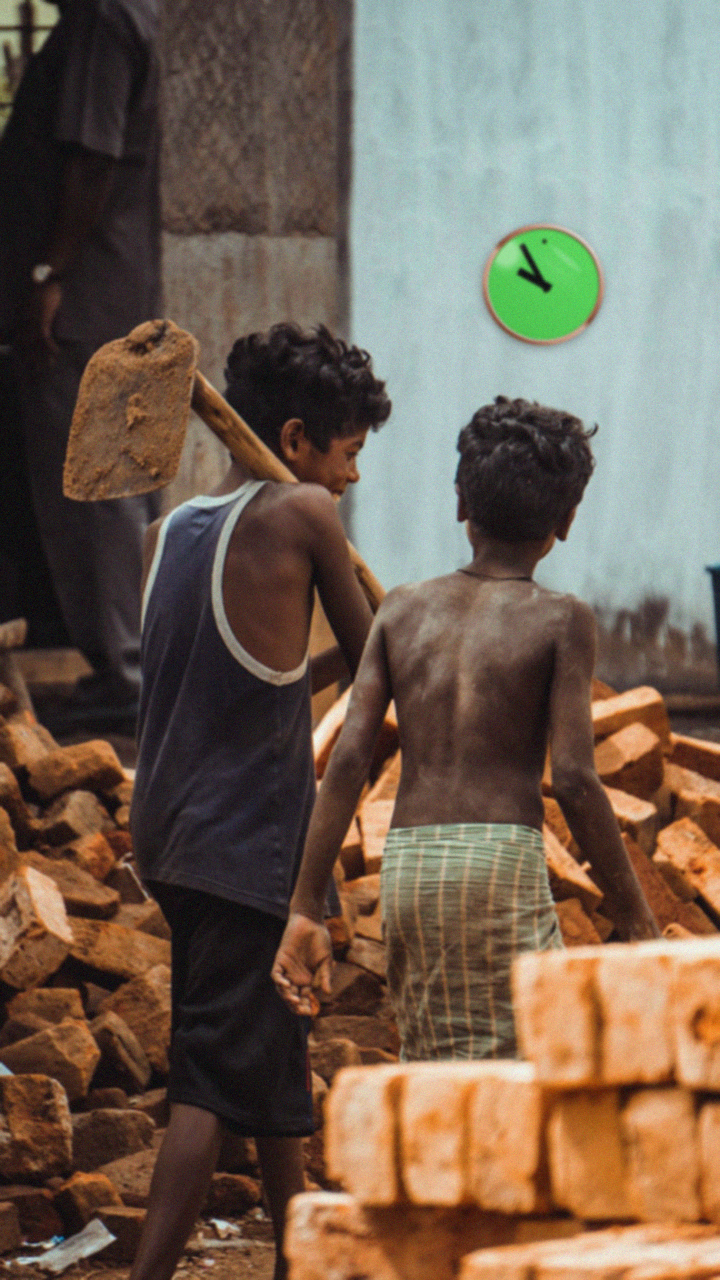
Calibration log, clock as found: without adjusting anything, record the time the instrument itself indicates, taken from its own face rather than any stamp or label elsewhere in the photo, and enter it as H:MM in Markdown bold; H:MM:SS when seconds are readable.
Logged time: **9:55**
